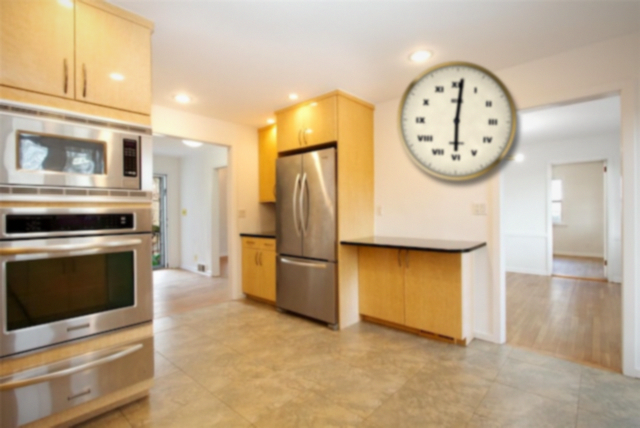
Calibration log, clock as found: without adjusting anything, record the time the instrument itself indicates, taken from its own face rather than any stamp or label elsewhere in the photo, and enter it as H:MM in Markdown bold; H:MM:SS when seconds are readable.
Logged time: **6:01**
